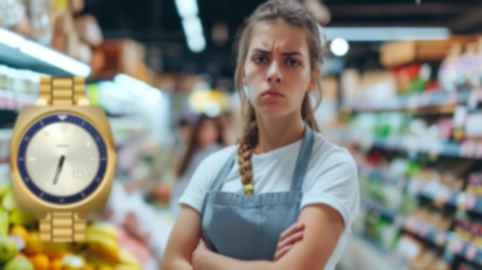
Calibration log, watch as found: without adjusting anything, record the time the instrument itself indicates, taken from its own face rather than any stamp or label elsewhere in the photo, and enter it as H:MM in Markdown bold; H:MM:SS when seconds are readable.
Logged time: **6:33**
